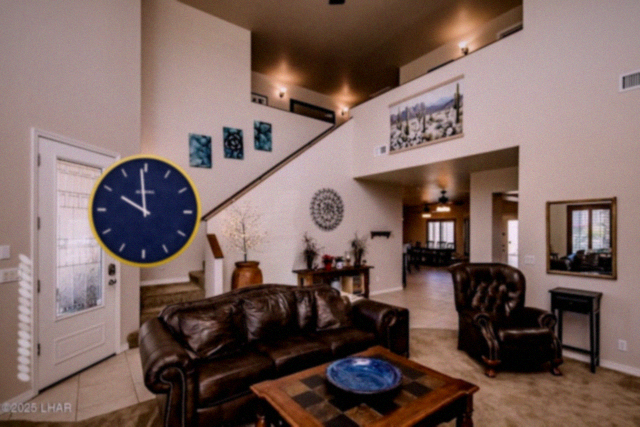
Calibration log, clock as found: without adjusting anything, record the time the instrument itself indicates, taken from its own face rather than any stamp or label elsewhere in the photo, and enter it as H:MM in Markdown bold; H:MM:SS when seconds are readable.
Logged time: **9:59**
